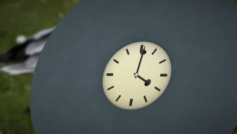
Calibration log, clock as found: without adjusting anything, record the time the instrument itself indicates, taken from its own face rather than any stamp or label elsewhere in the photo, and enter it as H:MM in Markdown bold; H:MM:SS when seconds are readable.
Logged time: **4:01**
